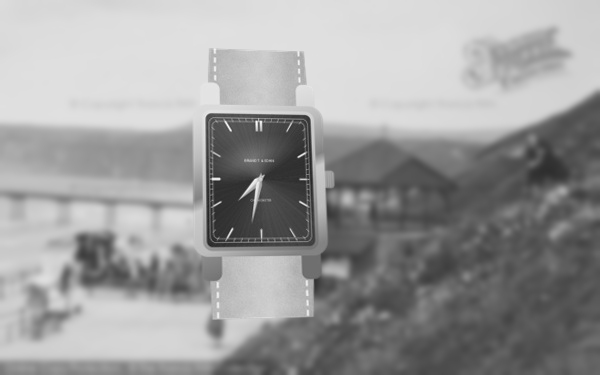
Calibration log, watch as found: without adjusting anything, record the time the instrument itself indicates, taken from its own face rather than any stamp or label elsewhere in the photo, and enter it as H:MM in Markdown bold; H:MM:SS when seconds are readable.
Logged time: **7:32**
